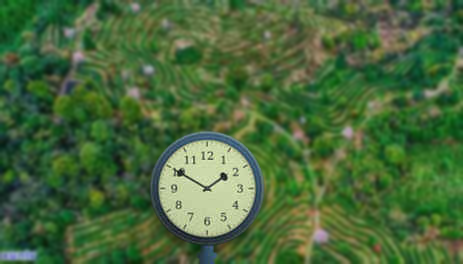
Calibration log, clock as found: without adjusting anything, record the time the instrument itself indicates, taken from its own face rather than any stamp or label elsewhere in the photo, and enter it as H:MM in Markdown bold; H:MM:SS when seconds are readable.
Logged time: **1:50**
